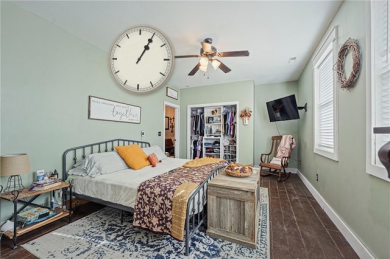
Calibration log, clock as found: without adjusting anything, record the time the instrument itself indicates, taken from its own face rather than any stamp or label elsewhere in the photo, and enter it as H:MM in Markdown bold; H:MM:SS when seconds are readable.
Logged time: **1:05**
